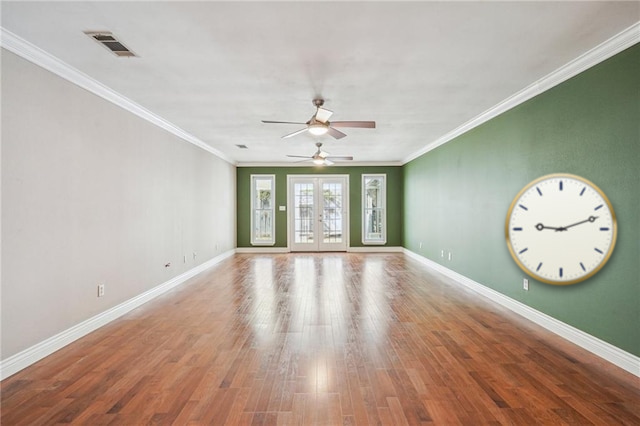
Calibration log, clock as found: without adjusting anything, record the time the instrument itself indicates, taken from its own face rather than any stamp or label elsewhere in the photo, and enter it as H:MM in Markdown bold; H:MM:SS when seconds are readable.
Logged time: **9:12**
